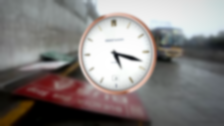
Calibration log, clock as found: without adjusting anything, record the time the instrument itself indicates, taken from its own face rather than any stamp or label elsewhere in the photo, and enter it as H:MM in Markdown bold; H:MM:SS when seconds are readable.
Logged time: **5:18**
